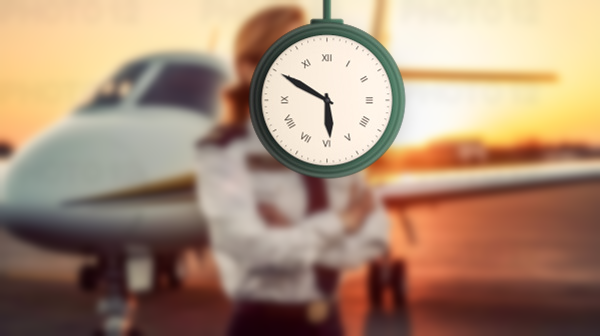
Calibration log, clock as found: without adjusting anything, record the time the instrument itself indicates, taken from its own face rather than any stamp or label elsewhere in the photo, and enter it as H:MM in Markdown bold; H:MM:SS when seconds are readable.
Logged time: **5:50**
